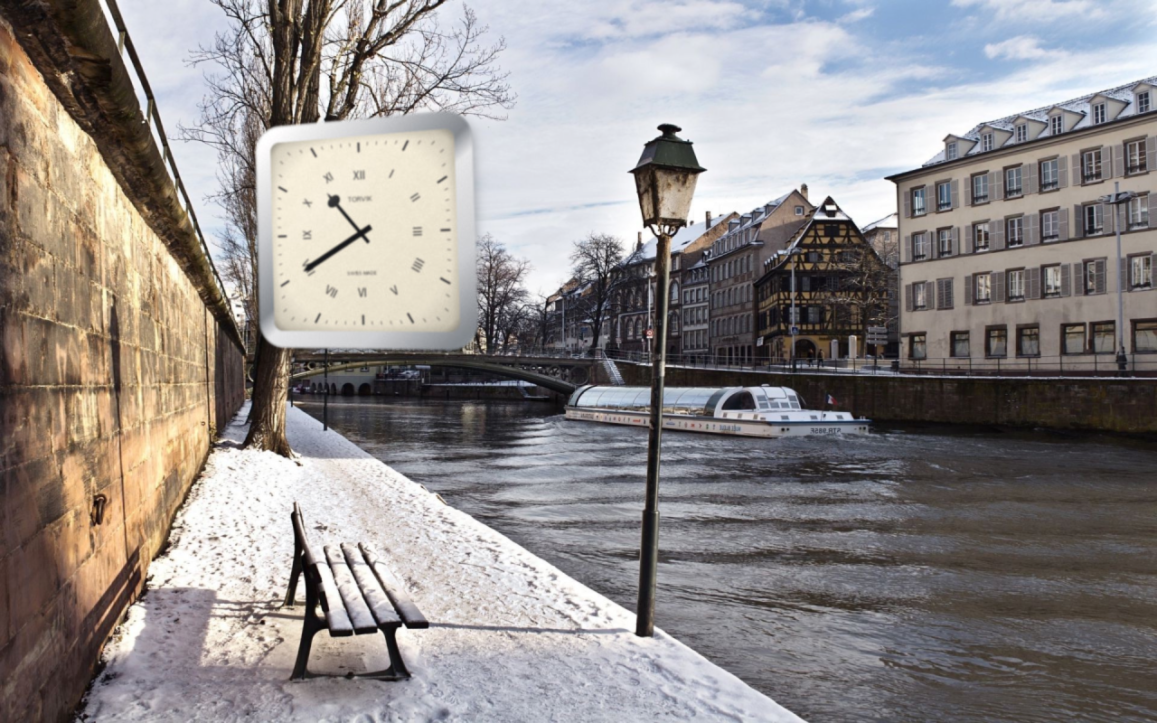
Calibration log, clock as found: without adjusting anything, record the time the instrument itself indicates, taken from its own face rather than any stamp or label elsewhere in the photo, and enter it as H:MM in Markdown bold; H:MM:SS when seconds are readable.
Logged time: **10:40**
